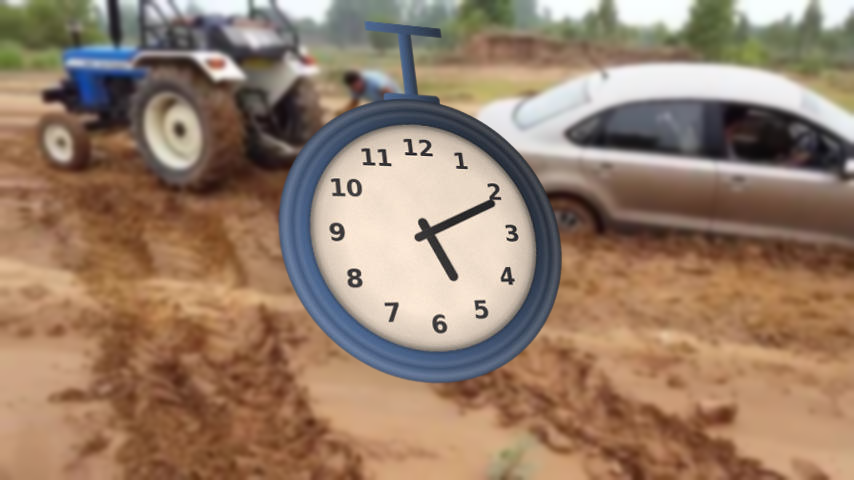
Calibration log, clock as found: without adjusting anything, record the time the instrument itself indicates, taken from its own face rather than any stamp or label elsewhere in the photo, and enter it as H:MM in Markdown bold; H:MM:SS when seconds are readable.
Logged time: **5:11**
